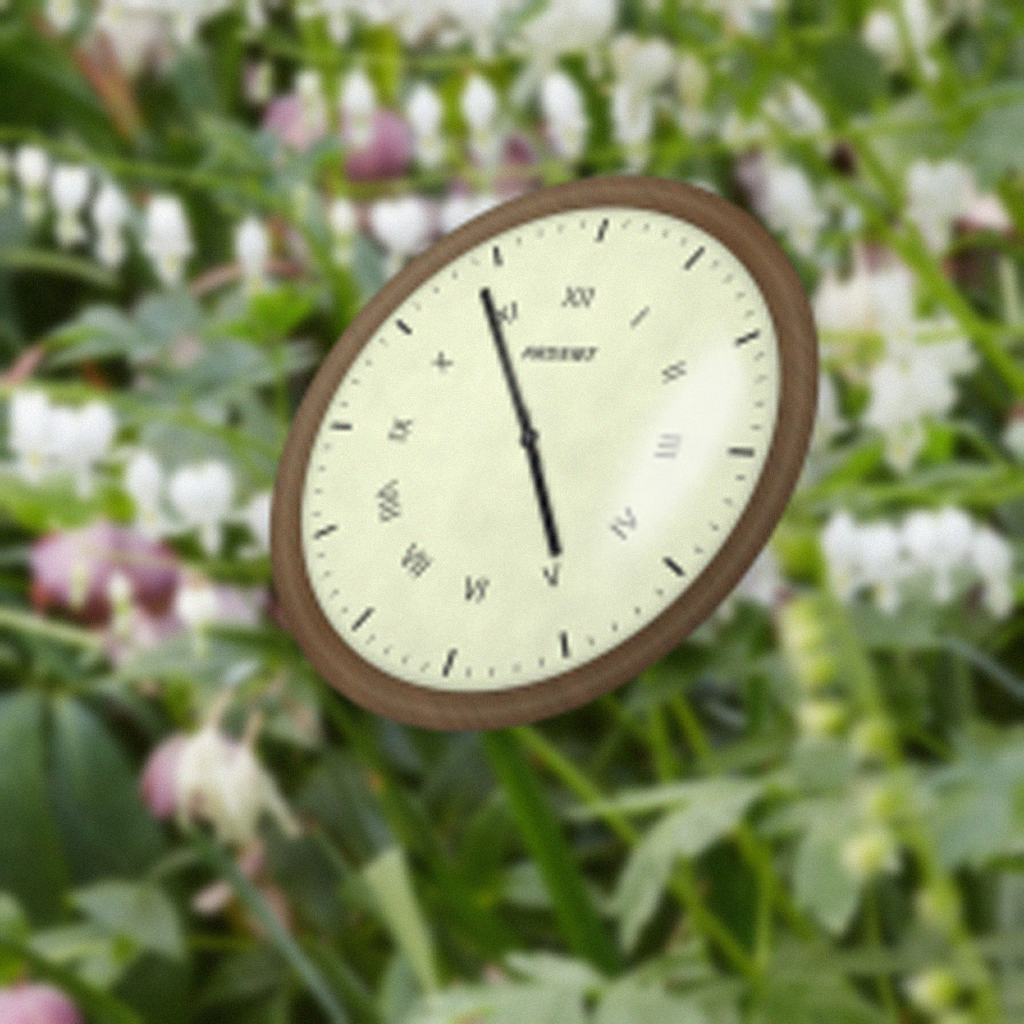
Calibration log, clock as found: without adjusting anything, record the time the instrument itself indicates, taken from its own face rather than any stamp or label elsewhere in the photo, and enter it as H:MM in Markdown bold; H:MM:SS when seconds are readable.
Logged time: **4:54**
